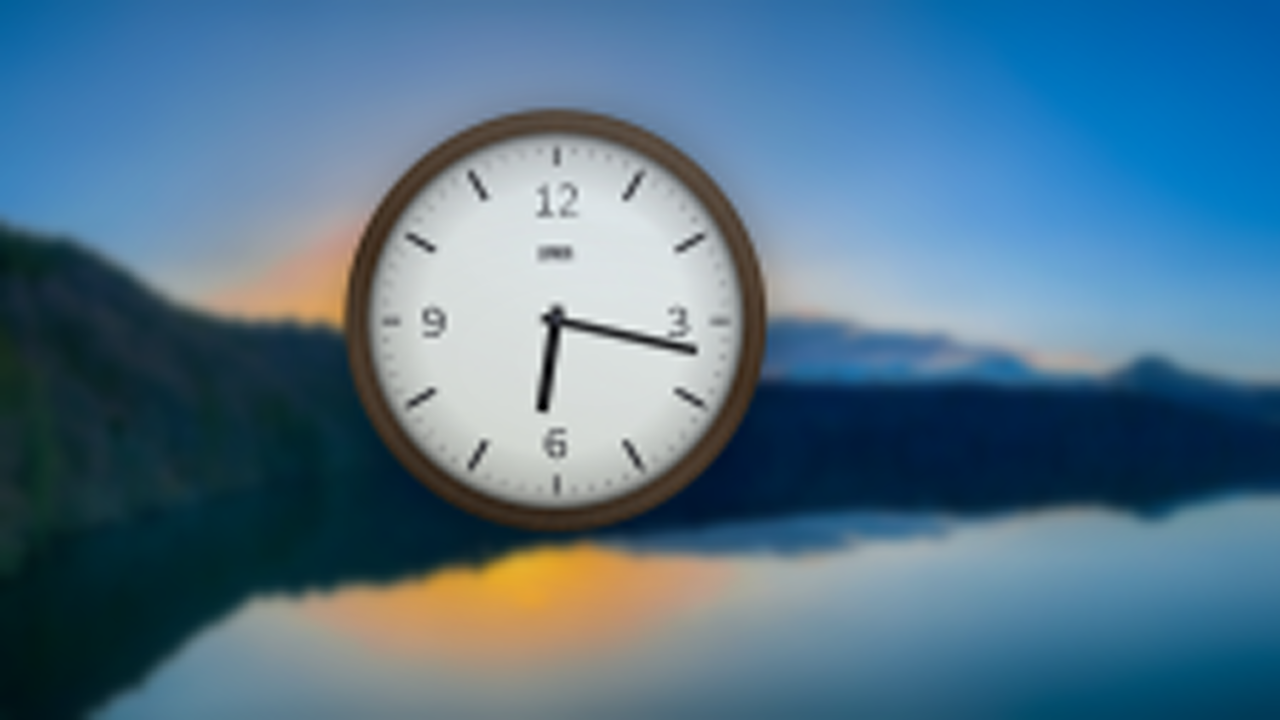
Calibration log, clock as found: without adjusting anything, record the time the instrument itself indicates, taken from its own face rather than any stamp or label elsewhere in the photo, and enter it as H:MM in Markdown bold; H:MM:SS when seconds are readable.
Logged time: **6:17**
